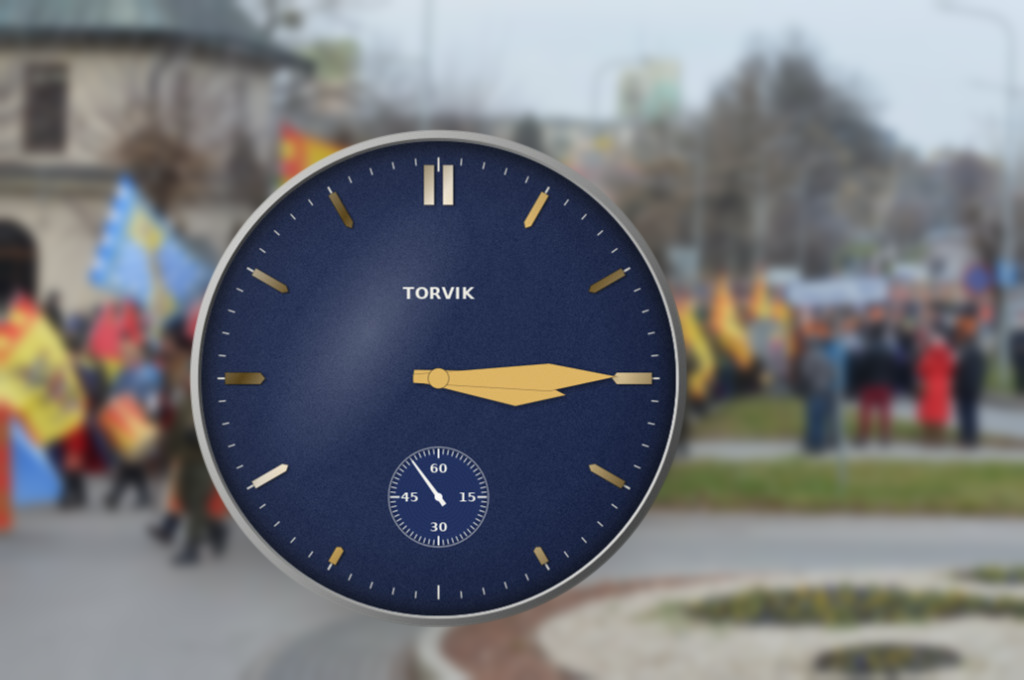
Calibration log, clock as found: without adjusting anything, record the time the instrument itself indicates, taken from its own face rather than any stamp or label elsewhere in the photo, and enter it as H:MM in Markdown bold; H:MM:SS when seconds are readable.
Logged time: **3:14:54**
